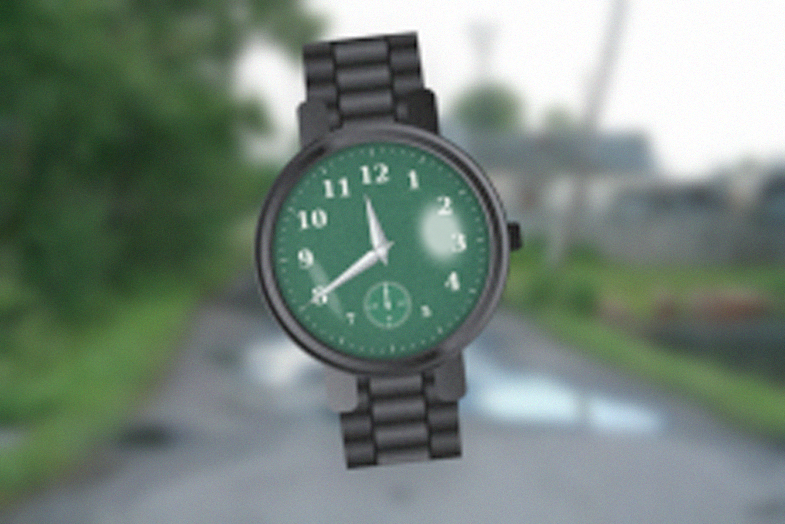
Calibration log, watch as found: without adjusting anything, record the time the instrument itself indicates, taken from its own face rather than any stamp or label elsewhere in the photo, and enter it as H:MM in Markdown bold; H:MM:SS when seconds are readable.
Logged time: **11:40**
